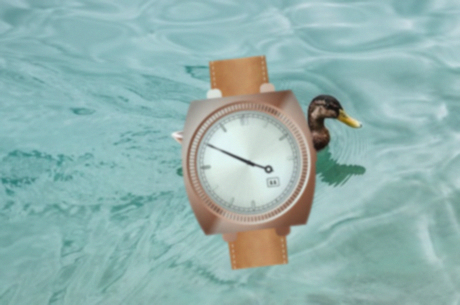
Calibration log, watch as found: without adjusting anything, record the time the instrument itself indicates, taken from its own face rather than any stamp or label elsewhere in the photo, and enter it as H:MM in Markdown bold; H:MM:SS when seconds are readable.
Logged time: **3:50**
